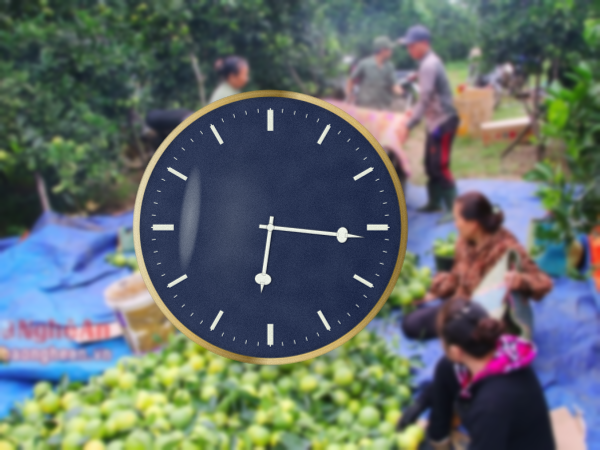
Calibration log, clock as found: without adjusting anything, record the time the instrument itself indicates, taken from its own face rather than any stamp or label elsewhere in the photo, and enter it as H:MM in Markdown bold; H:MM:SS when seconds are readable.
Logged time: **6:16**
